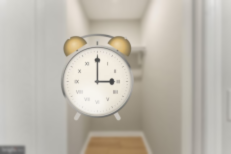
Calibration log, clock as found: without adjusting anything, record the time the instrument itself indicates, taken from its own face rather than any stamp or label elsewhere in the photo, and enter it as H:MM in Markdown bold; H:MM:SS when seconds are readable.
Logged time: **3:00**
